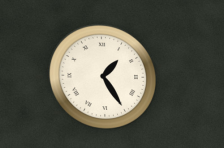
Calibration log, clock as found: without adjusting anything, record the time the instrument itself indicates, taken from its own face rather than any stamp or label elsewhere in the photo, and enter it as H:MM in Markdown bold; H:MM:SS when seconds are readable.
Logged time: **1:25**
